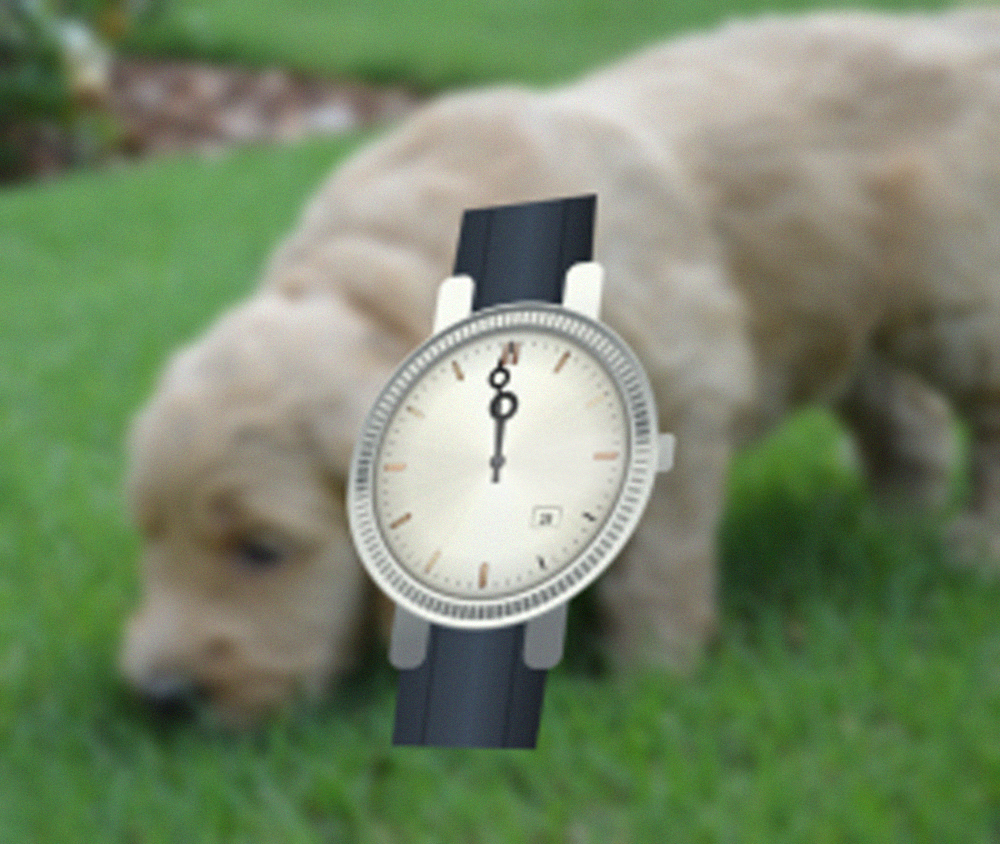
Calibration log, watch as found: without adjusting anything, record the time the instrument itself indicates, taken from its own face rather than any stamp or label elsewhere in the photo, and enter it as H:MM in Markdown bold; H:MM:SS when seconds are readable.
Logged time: **11:59**
